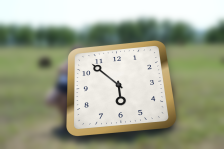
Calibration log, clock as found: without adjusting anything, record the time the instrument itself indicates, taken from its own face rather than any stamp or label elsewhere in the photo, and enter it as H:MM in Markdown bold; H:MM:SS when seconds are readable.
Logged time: **5:53**
